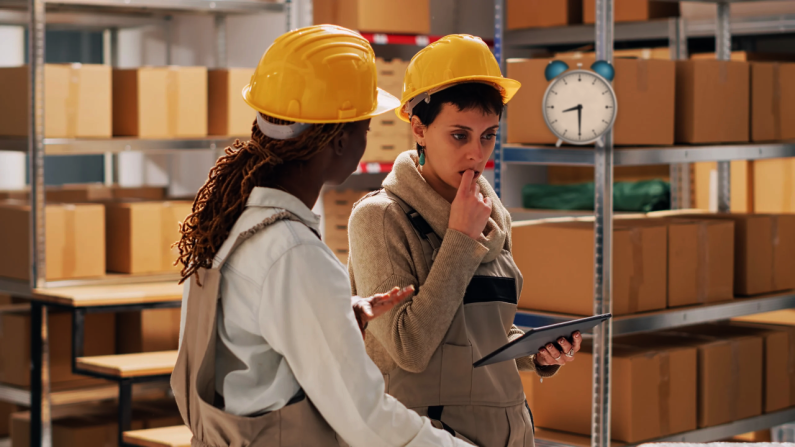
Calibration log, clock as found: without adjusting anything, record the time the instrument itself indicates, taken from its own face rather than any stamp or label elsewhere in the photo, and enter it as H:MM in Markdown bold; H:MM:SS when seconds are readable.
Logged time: **8:30**
